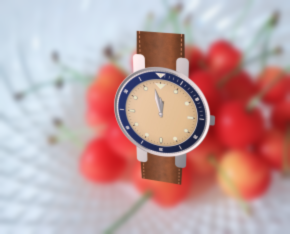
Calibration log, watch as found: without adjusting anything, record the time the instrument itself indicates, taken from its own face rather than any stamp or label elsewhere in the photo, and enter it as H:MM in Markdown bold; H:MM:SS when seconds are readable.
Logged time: **11:58**
